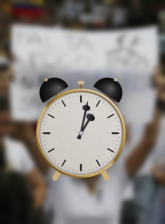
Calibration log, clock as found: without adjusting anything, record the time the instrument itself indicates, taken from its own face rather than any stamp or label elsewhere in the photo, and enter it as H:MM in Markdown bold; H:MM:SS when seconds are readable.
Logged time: **1:02**
